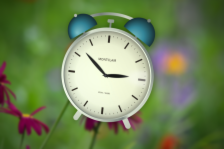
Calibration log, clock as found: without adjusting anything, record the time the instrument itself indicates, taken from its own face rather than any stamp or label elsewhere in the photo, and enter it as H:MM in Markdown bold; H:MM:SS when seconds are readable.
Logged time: **2:52**
